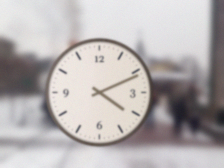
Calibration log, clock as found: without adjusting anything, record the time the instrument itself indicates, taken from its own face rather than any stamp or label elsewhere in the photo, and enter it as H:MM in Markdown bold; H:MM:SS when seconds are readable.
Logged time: **4:11**
